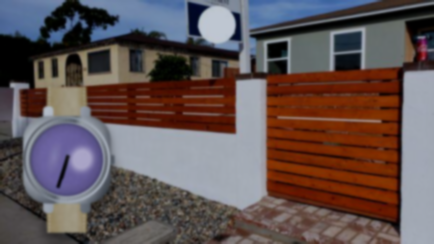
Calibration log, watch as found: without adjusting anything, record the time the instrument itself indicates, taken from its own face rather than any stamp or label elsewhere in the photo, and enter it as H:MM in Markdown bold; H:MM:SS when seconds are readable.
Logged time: **6:33**
